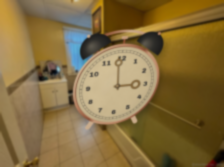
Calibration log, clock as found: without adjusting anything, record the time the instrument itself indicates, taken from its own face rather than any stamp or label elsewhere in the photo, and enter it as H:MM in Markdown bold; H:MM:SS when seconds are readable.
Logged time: **2:59**
